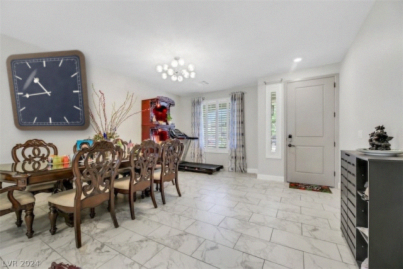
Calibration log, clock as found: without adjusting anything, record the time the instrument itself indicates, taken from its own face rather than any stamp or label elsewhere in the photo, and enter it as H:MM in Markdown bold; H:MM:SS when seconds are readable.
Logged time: **10:44**
